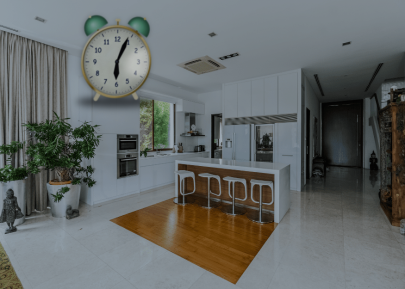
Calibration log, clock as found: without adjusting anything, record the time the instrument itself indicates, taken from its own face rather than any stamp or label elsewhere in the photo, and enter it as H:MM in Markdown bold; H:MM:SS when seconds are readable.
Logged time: **6:04**
